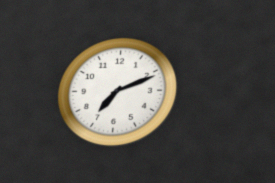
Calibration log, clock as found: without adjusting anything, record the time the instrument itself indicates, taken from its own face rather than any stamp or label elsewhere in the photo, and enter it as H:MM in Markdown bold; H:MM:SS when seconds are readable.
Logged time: **7:11**
